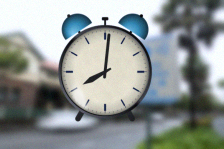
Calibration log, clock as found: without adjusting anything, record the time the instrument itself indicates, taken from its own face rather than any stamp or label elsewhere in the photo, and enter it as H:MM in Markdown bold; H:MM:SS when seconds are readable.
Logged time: **8:01**
